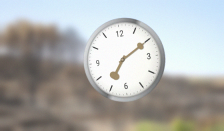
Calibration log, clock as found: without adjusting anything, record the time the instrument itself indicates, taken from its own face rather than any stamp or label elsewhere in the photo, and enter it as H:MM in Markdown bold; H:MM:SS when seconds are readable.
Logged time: **7:10**
